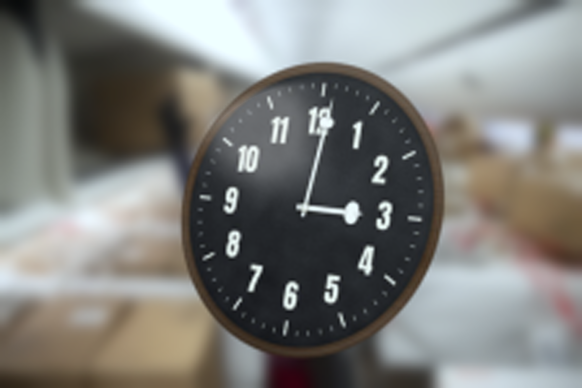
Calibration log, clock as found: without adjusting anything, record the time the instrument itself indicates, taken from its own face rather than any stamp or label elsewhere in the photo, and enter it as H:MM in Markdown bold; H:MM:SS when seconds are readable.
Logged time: **3:01**
